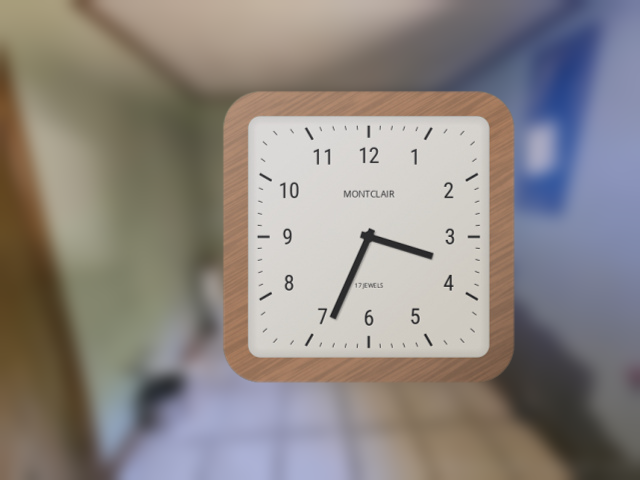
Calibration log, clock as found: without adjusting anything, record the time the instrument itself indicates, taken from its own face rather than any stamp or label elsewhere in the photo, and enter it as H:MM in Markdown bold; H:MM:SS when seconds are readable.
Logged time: **3:34**
